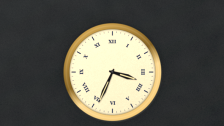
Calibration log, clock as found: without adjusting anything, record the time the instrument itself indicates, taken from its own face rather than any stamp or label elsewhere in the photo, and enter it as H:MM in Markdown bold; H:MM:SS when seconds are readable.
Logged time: **3:34**
